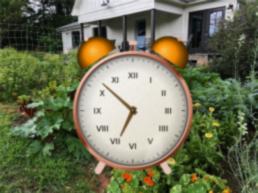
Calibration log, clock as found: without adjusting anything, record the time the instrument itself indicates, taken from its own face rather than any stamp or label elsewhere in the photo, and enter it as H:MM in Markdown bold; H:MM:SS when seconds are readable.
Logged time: **6:52**
